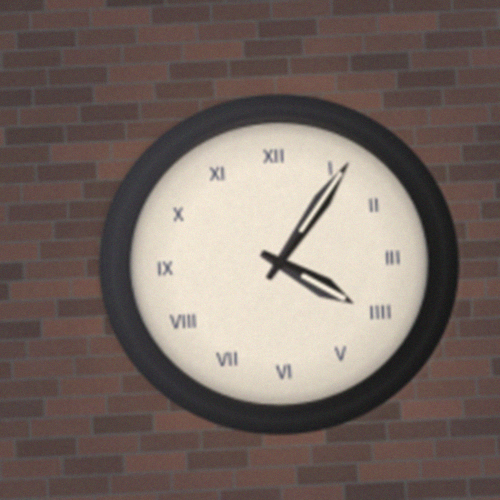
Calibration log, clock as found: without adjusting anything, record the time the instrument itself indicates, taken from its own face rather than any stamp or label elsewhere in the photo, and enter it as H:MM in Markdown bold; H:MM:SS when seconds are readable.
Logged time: **4:06**
